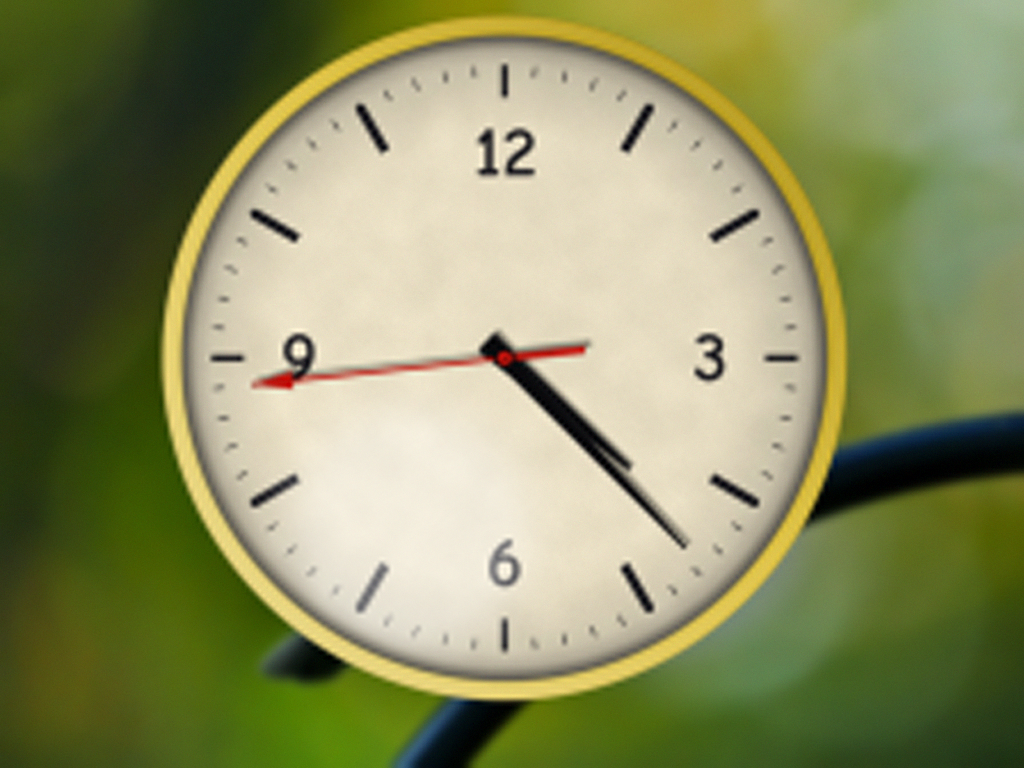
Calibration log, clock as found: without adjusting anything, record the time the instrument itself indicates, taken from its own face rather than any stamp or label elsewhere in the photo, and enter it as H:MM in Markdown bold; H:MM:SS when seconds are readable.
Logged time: **4:22:44**
